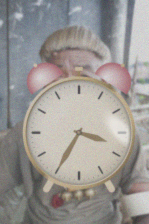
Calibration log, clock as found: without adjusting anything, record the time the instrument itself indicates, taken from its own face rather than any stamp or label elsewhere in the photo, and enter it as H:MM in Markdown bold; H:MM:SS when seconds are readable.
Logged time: **3:35**
